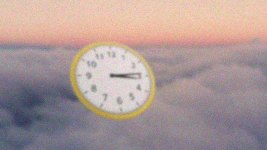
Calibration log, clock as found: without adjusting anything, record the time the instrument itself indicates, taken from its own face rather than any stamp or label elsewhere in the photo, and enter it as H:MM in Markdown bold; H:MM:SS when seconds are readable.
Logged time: **3:14**
